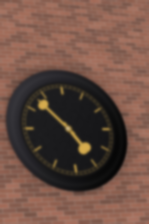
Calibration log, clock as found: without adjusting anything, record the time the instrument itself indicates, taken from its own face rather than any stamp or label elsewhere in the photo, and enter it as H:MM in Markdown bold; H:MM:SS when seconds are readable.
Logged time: **4:53**
